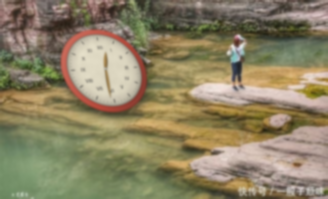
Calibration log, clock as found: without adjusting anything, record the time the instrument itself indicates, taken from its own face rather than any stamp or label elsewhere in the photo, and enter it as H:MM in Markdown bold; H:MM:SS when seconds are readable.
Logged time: **12:31**
